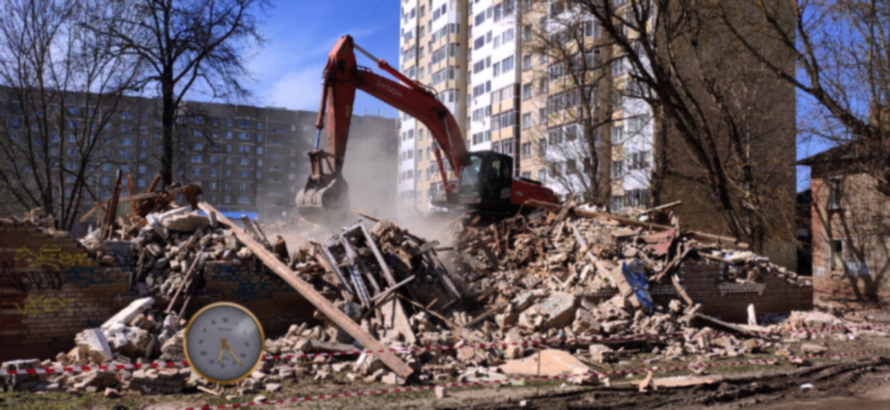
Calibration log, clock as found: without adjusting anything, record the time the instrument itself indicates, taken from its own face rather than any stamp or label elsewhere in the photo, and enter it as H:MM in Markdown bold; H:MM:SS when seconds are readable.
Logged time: **6:23**
